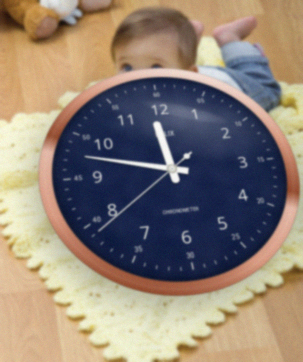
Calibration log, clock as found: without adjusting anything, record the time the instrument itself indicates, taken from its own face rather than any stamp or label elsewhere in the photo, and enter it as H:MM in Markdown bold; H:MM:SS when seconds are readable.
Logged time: **11:47:39**
